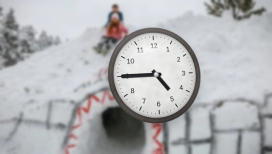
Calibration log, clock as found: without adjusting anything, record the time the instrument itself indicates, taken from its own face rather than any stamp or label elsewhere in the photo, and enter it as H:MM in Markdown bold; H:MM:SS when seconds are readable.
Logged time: **4:45**
